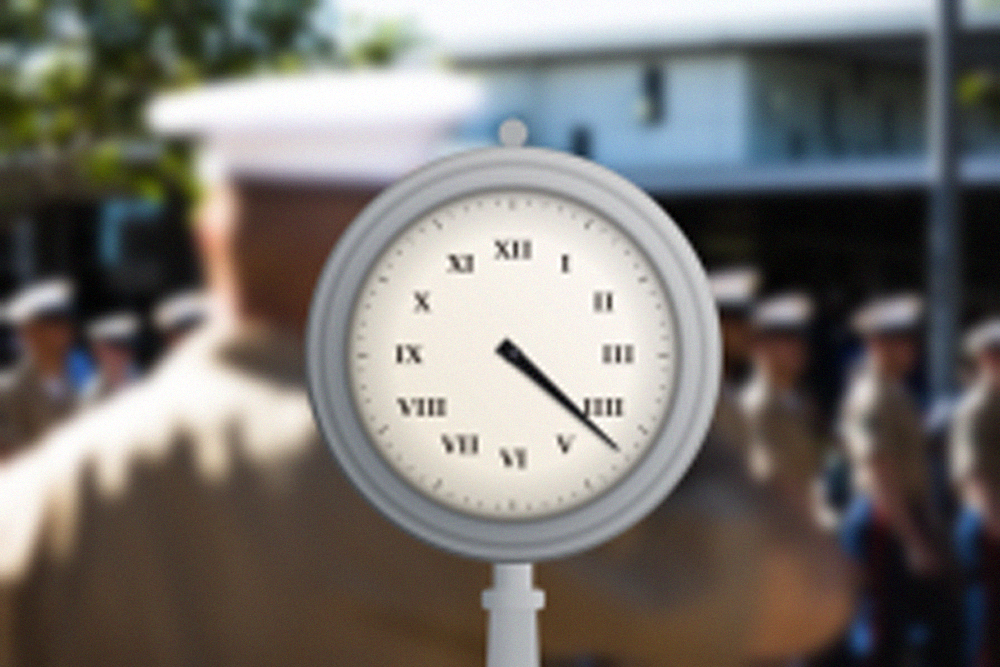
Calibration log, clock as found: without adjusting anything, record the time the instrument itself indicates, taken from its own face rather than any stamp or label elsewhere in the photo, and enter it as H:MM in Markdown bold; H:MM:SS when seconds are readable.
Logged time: **4:22**
